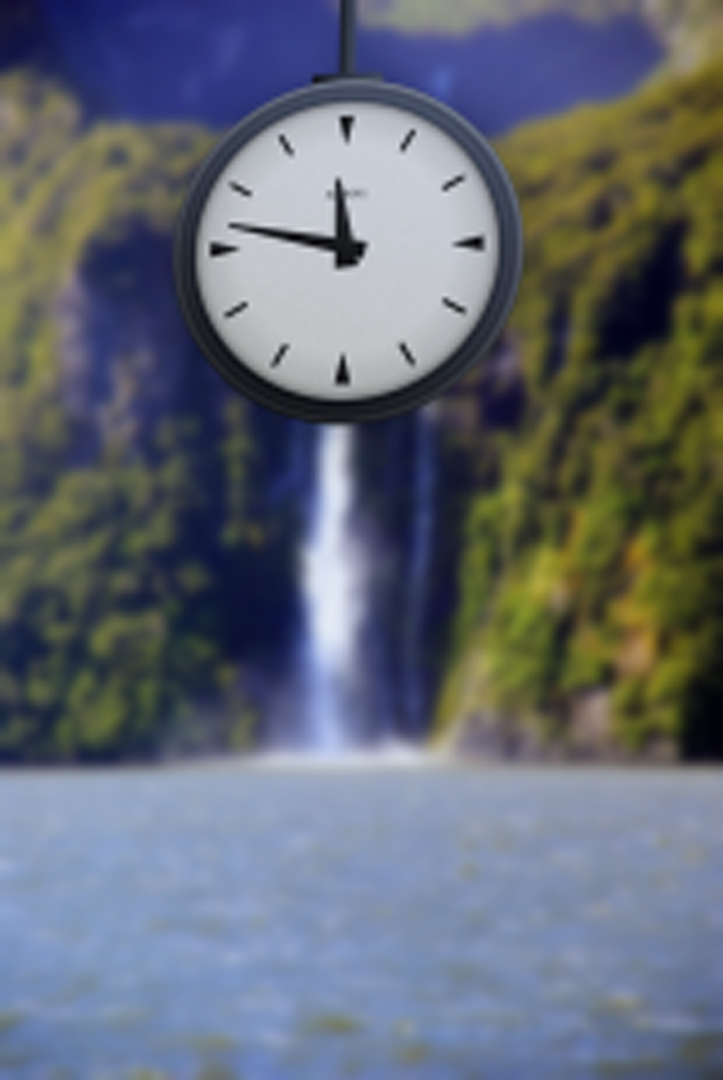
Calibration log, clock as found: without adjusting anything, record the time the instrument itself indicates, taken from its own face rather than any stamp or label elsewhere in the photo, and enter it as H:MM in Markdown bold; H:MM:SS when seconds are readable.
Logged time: **11:47**
